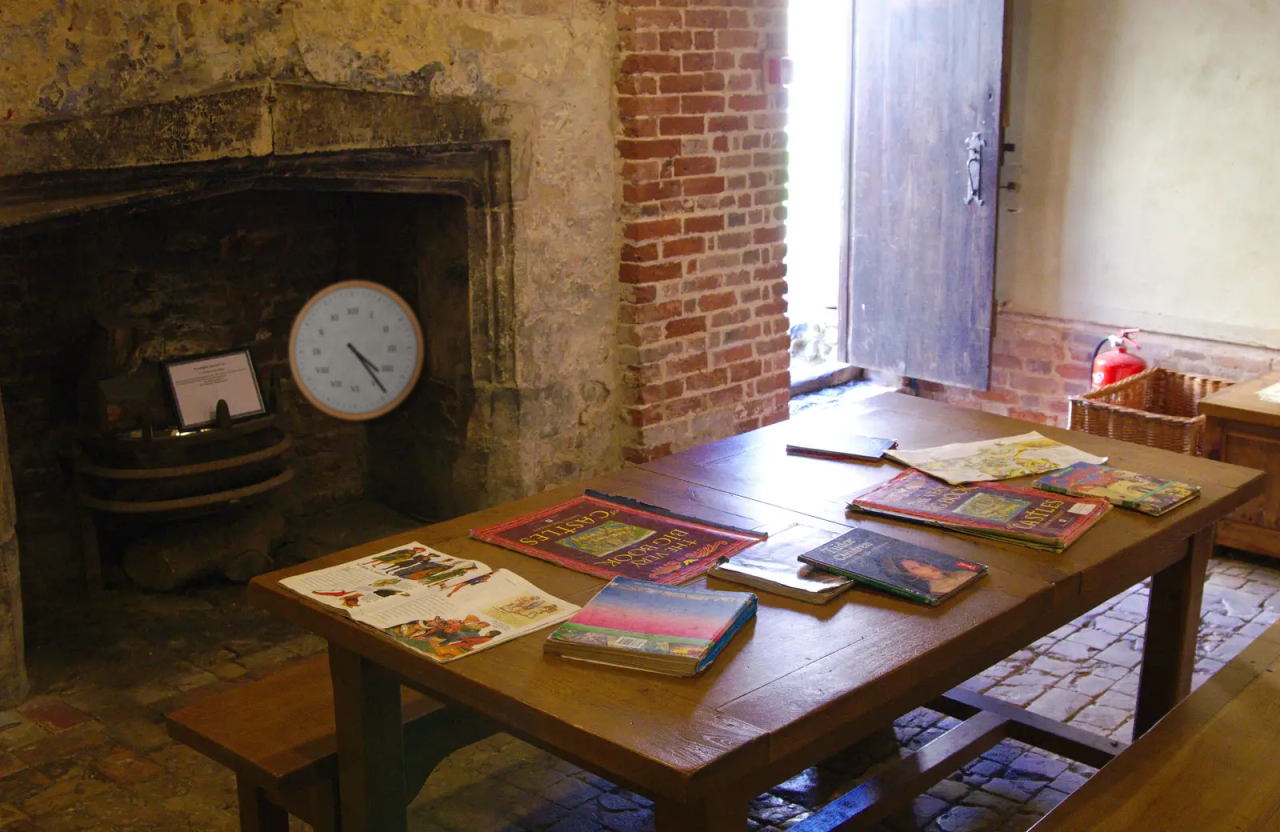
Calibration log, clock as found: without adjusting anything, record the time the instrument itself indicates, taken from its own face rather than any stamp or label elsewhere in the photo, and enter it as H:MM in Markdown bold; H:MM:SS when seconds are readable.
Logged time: **4:24**
